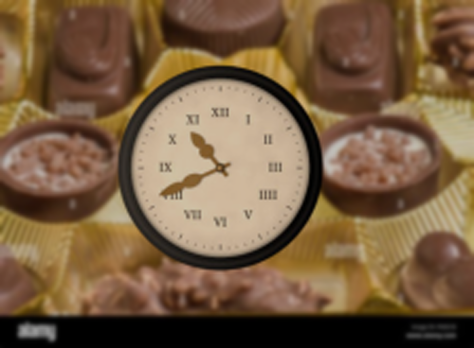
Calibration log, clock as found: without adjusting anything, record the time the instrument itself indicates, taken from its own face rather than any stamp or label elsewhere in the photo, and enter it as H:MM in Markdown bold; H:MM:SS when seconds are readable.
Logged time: **10:41**
